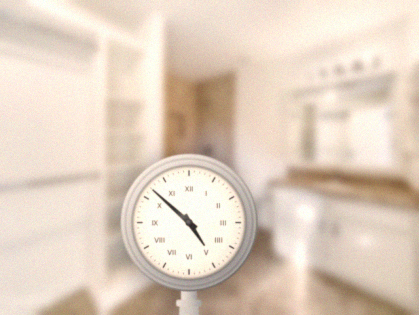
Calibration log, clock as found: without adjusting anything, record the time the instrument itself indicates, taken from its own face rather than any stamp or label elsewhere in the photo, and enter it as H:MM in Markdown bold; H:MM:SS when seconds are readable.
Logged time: **4:52**
